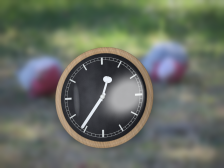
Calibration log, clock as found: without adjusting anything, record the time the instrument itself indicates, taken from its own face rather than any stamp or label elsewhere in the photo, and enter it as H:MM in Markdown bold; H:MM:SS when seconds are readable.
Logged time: **12:36**
